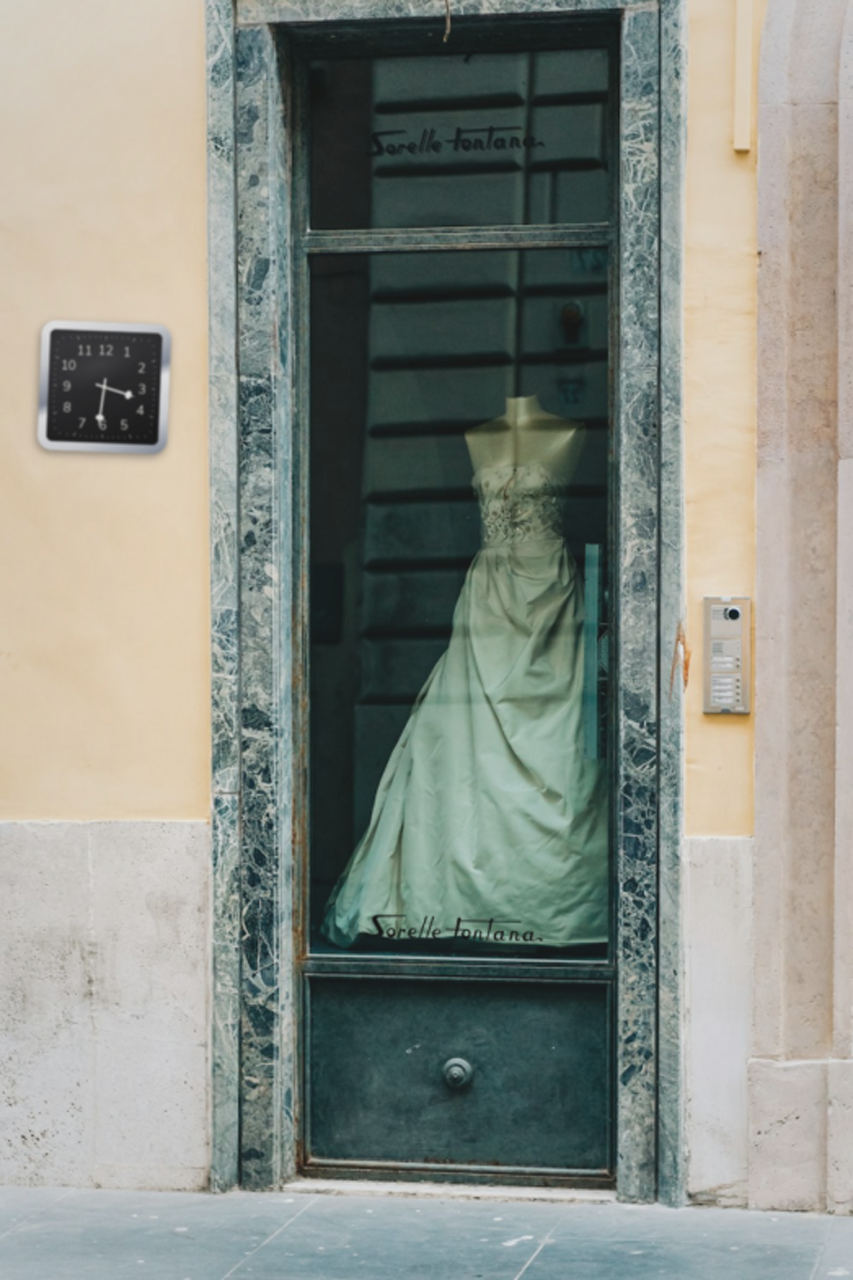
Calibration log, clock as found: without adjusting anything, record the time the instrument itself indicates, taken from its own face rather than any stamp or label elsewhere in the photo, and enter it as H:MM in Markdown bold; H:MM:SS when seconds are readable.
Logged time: **3:31**
